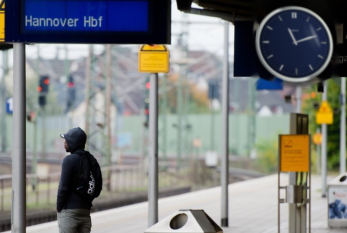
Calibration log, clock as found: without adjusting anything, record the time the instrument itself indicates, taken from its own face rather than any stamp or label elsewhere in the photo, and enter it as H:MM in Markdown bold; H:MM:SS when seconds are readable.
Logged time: **11:12**
